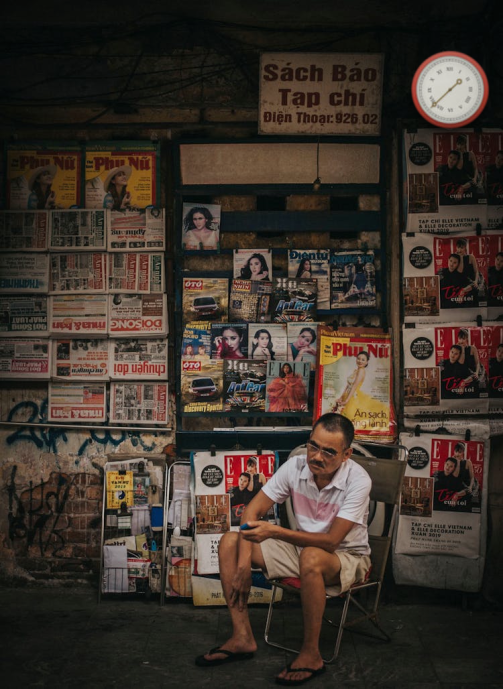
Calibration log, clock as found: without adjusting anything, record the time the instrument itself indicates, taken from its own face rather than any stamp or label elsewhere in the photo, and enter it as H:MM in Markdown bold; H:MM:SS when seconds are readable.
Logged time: **1:38**
